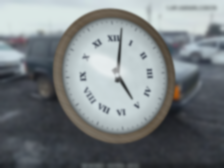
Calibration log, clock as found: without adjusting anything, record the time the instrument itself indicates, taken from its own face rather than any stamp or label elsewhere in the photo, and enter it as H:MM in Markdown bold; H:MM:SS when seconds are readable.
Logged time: **5:02**
